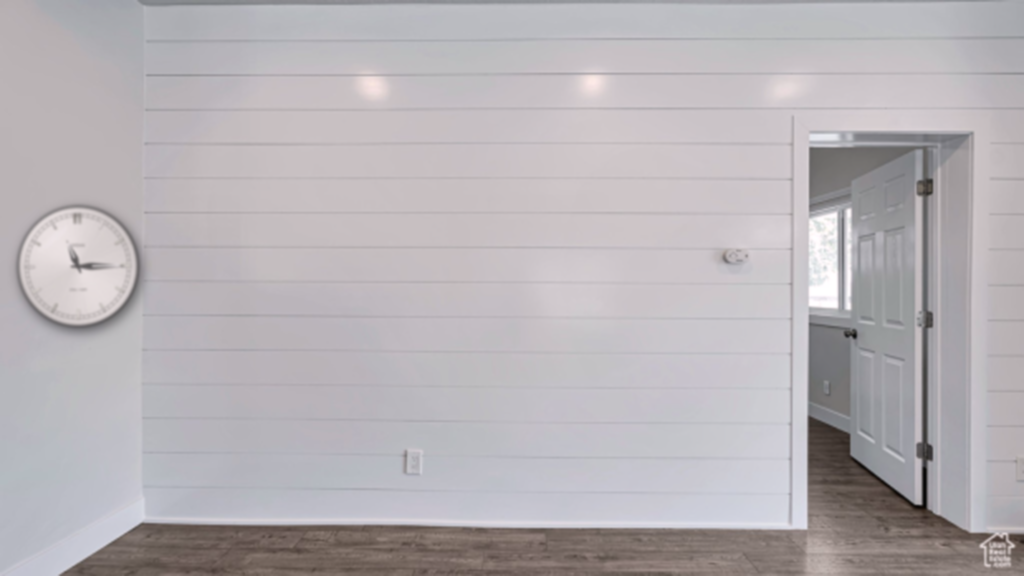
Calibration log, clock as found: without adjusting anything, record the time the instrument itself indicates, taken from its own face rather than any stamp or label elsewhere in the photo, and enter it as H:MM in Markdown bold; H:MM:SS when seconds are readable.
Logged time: **11:15**
